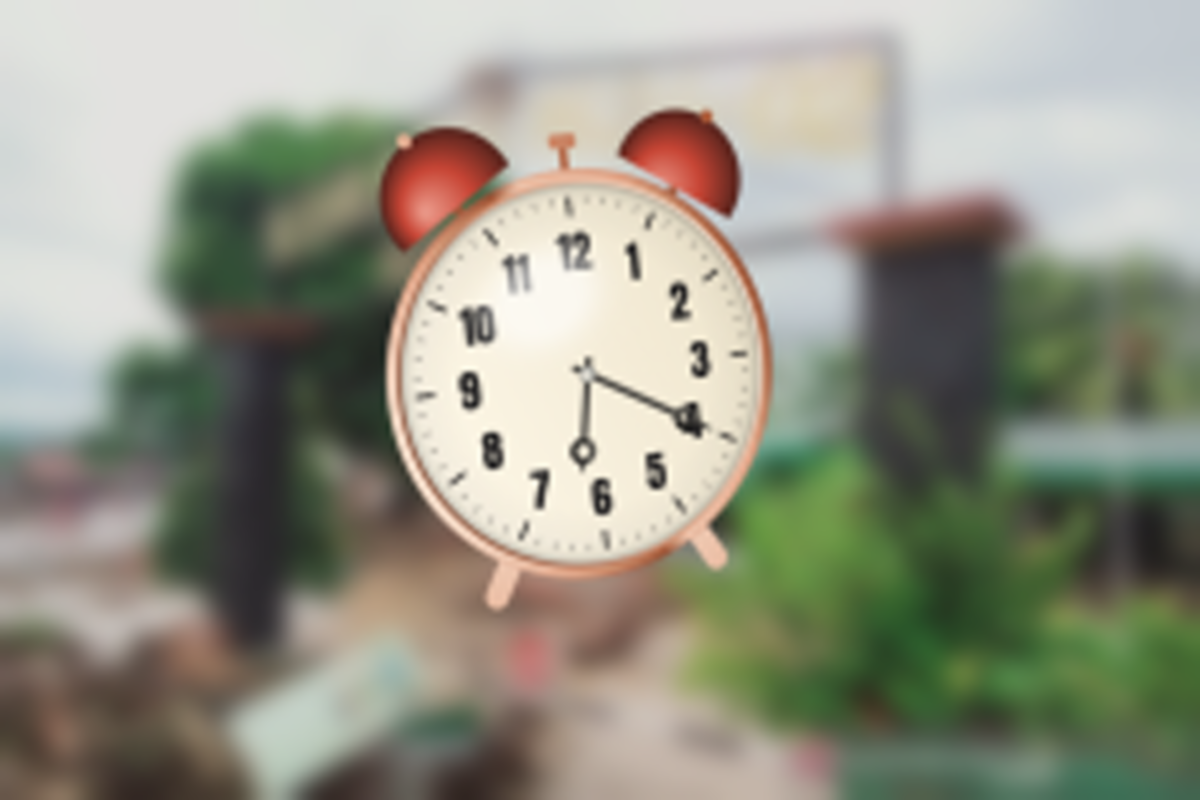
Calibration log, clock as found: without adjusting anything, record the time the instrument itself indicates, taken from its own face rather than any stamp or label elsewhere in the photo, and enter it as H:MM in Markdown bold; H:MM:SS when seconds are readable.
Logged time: **6:20**
